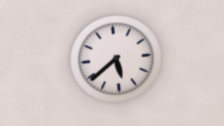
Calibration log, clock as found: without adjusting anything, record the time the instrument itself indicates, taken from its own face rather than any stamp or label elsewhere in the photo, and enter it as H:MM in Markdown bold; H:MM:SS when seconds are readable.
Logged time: **5:39**
